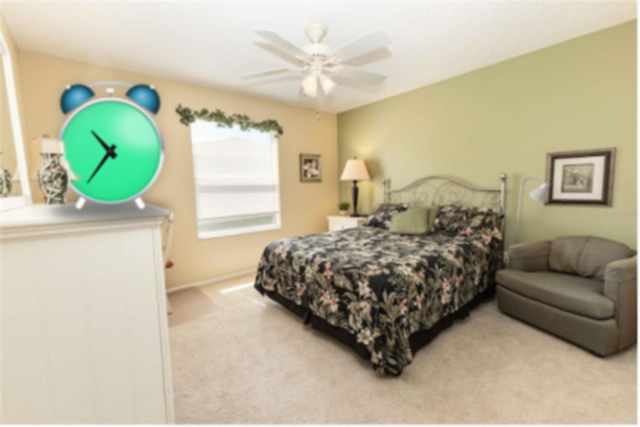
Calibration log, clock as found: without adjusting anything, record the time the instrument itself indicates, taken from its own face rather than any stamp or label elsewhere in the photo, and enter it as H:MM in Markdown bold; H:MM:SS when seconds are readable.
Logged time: **10:36**
